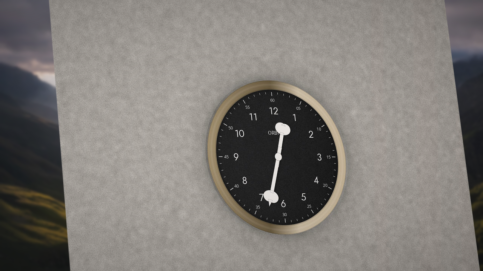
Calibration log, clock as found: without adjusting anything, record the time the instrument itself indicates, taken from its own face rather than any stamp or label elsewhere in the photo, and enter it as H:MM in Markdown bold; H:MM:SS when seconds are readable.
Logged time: **12:33**
